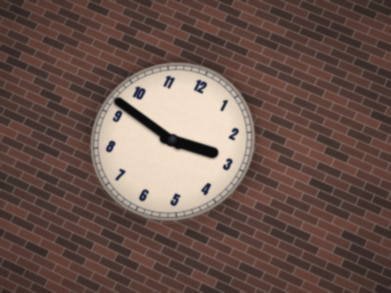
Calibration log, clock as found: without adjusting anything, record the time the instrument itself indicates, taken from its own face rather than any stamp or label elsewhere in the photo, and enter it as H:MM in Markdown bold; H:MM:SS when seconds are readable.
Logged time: **2:47**
